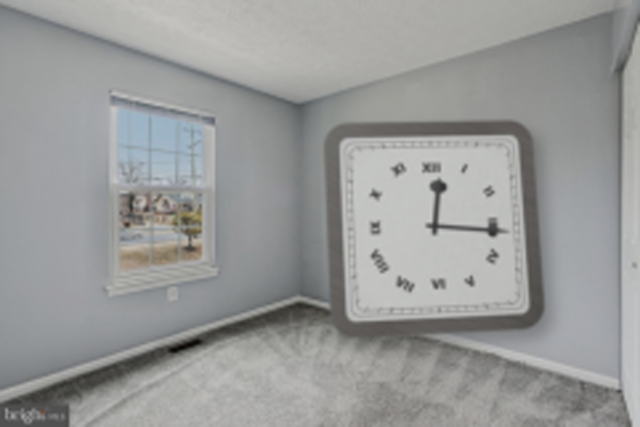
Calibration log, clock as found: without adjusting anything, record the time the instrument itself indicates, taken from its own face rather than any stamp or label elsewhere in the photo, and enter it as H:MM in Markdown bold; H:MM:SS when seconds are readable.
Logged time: **12:16**
